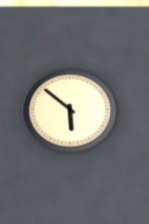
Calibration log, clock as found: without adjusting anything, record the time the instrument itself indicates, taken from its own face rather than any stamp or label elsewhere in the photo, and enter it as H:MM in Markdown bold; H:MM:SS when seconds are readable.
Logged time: **5:52**
